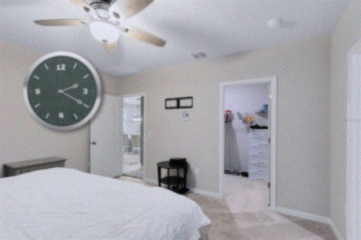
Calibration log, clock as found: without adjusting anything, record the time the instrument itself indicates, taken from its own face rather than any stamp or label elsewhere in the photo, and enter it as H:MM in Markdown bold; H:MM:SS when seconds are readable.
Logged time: **2:20**
